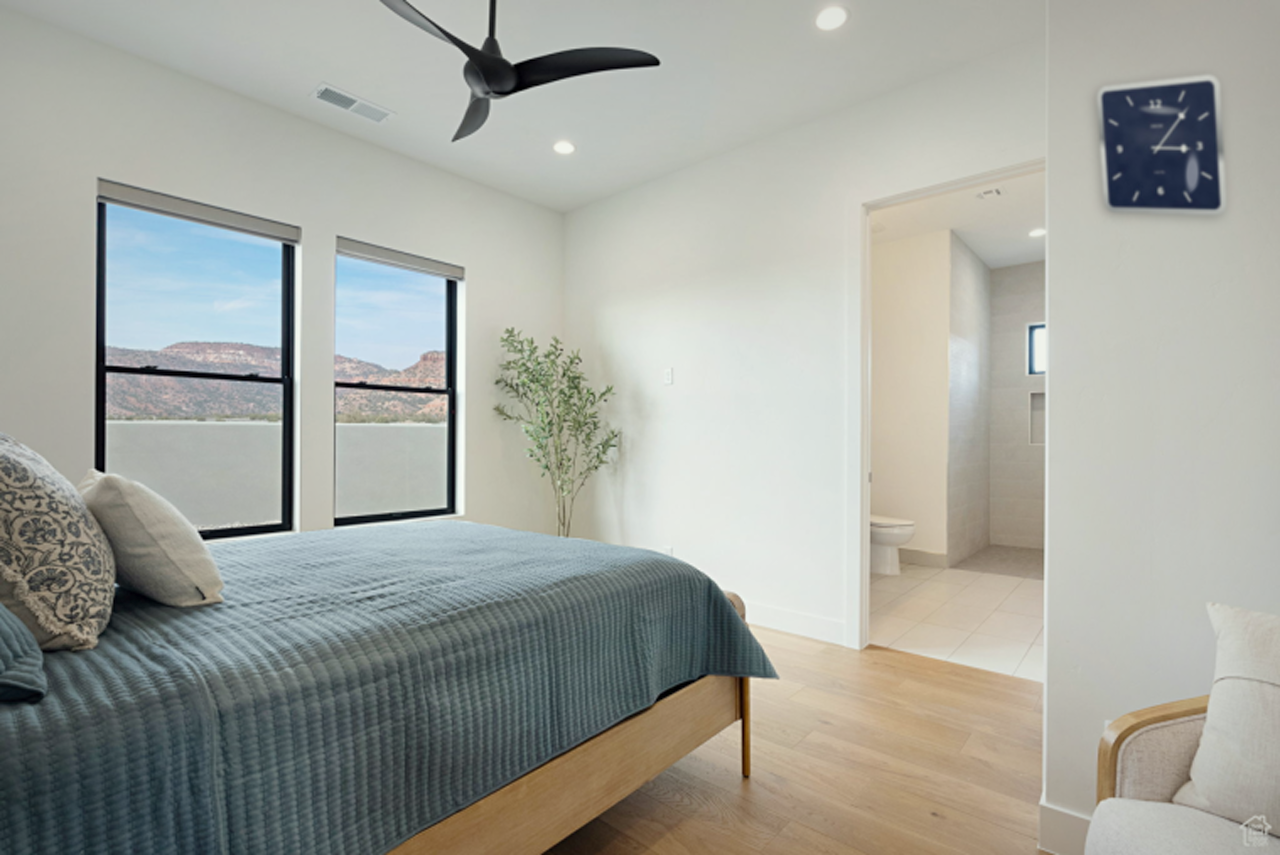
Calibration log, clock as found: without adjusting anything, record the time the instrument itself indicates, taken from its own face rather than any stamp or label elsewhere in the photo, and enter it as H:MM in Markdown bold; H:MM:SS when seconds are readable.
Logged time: **3:07**
